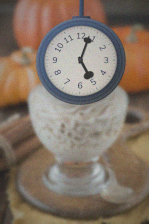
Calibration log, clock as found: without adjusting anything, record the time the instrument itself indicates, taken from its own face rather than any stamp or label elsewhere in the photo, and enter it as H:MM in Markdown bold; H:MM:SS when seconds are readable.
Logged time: **5:03**
